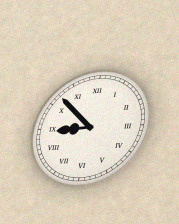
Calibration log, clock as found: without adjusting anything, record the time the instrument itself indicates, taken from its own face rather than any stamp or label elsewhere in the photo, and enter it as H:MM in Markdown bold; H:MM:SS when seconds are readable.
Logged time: **8:52**
